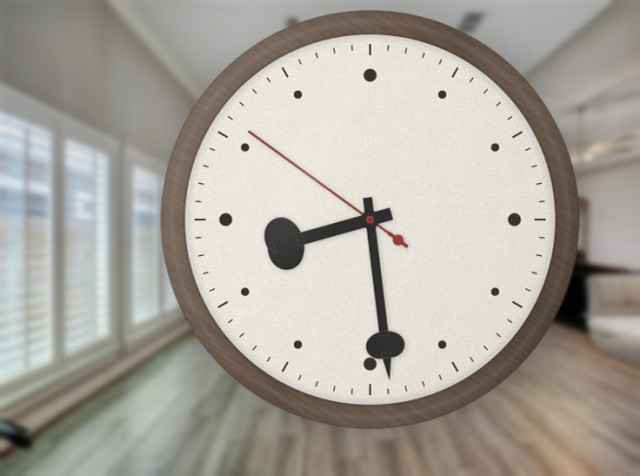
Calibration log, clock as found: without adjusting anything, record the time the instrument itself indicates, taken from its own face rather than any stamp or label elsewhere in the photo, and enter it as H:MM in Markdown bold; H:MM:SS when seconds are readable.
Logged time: **8:28:51**
